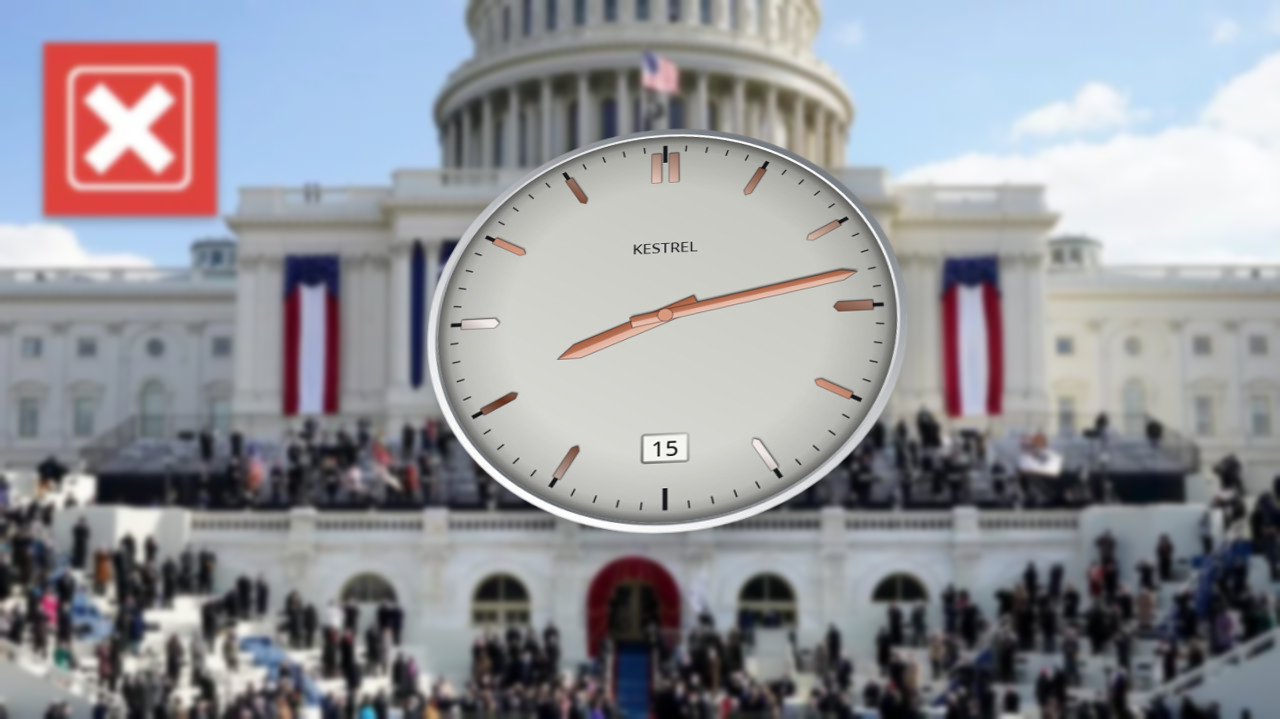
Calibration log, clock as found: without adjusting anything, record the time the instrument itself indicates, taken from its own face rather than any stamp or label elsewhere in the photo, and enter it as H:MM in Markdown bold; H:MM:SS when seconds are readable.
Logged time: **8:13**
